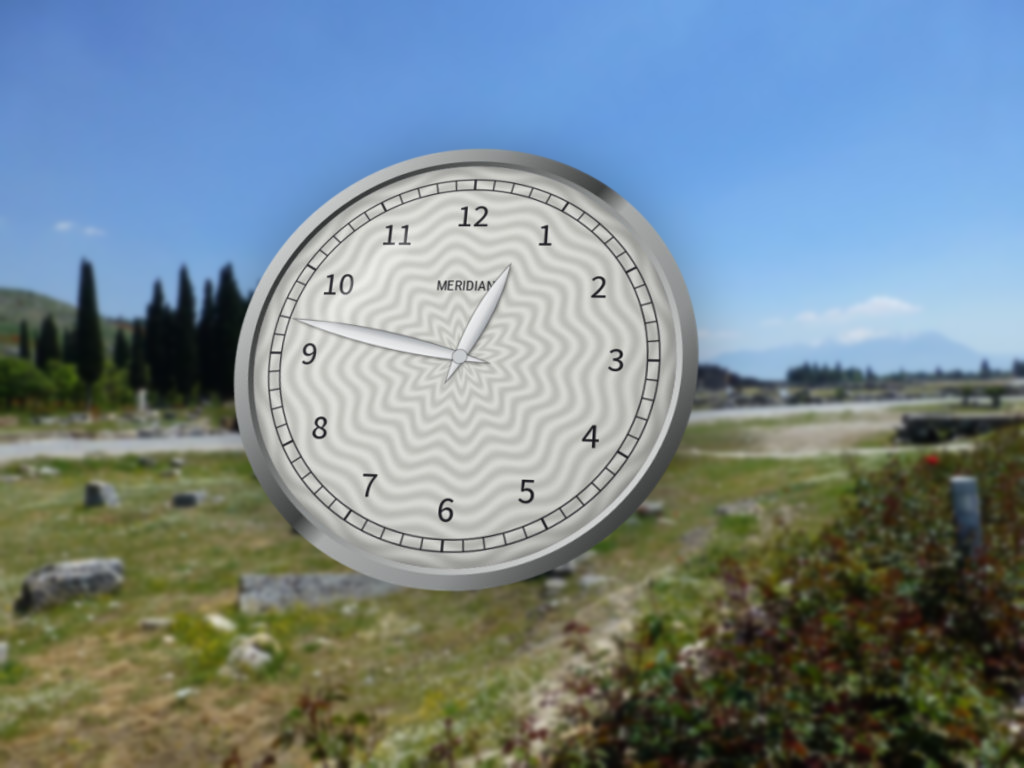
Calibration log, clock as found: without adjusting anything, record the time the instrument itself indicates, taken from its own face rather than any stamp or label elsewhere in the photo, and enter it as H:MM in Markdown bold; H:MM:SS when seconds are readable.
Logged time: **12:47**
